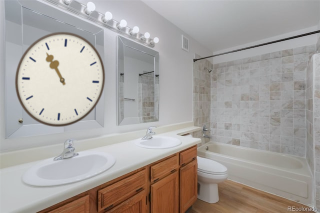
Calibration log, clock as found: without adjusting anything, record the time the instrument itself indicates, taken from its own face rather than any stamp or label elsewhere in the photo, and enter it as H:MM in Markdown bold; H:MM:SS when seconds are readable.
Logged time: **10:54**
